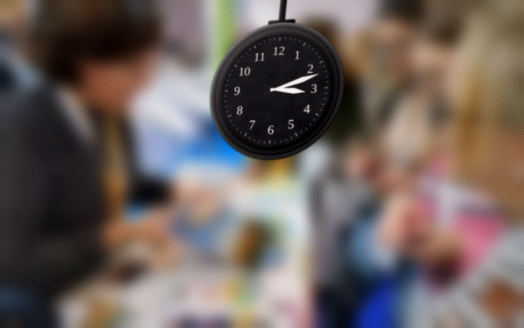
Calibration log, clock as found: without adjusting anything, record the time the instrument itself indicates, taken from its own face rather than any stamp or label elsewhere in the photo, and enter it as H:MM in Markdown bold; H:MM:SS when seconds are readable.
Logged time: **3:12**
